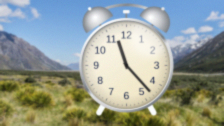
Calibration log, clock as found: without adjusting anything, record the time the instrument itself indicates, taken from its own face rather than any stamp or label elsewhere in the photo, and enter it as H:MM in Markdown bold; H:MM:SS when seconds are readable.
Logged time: **11:23**
